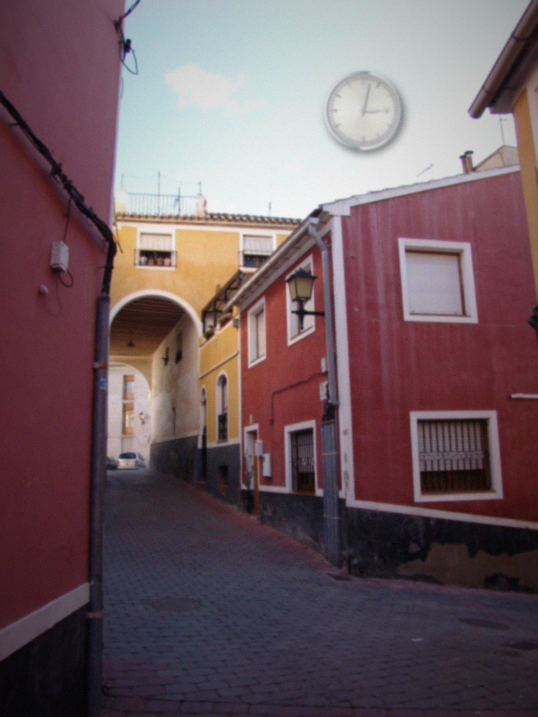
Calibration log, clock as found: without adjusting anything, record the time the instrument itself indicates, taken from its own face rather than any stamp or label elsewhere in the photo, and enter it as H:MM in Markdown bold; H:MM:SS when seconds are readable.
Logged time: **3:02**
